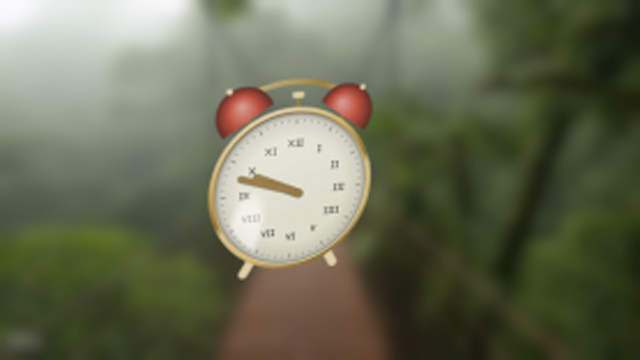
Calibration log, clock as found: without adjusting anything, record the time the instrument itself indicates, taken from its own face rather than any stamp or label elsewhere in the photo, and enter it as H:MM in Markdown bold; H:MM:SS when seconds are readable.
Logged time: **9:48**
